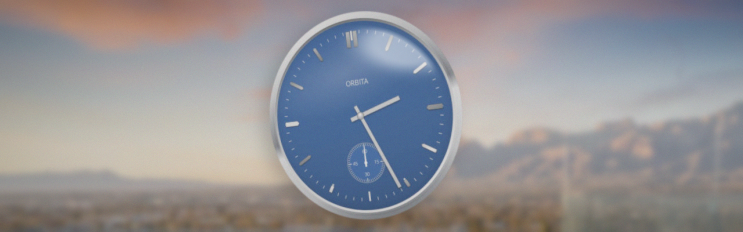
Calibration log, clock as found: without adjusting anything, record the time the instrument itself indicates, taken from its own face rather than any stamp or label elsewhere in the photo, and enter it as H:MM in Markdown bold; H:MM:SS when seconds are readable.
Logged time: **2:26**
